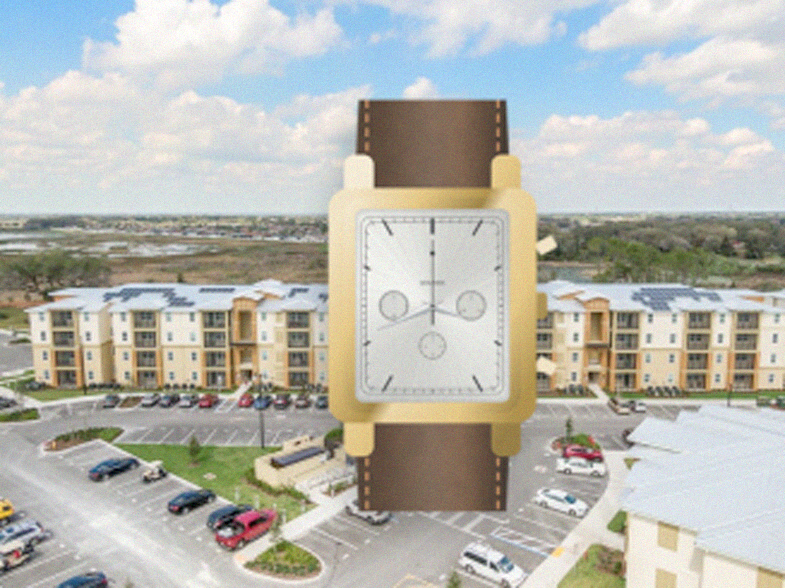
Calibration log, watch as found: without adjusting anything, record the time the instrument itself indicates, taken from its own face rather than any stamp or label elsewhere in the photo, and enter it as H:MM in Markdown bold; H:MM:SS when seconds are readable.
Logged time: **3:41**
